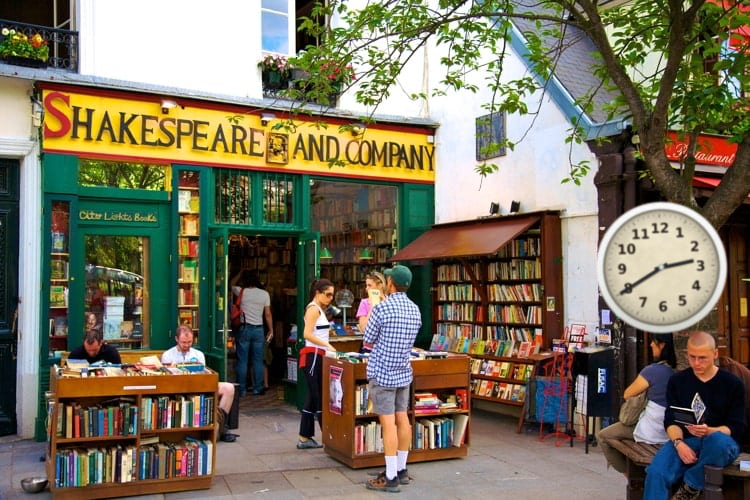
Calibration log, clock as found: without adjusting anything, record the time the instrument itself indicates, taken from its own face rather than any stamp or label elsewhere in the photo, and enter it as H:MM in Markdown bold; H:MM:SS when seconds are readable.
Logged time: **2:40**
